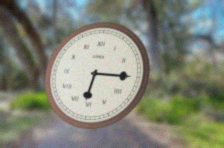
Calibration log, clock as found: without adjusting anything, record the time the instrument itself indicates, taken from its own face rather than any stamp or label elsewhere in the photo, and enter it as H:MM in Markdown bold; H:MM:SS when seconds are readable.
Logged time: **6:15**
